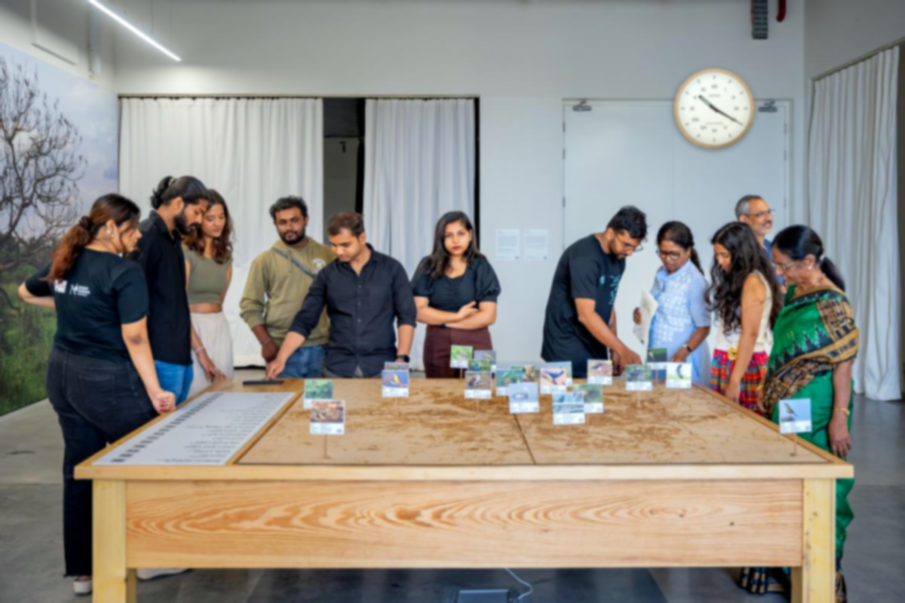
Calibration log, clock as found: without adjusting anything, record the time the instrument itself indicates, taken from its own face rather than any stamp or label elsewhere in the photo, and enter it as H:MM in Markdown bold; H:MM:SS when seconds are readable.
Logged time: **10:20**
